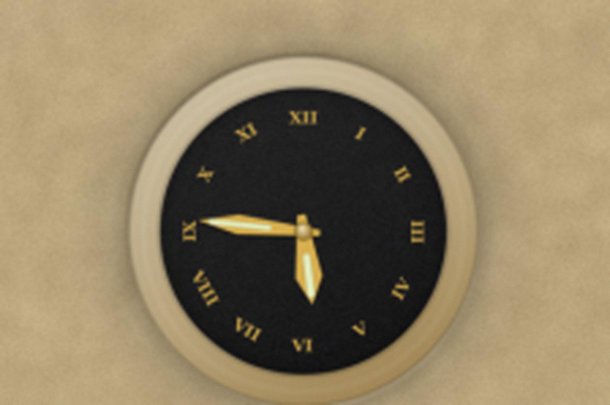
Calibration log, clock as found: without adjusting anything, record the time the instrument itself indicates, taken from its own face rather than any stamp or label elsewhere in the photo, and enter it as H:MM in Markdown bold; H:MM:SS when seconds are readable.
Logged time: **5:46**
